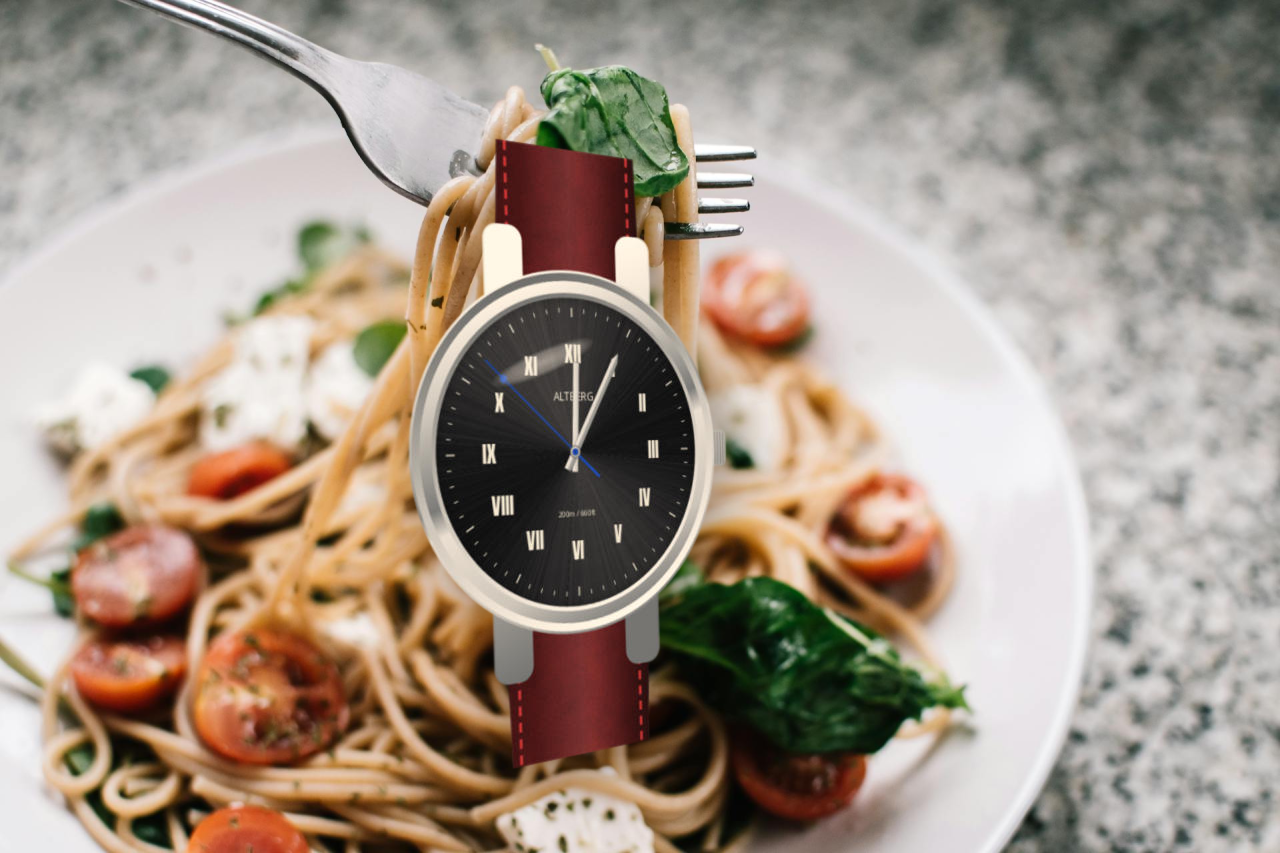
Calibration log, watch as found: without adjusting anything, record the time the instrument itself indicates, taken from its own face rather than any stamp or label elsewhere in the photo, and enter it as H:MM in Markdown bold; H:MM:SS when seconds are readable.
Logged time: **12:04:52**
